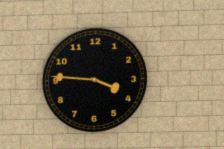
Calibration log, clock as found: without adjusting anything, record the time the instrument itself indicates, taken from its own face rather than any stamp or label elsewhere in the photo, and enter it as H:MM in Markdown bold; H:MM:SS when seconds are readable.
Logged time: **3:46**
